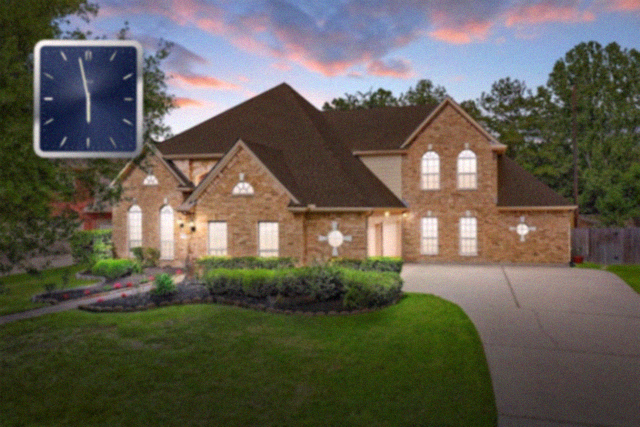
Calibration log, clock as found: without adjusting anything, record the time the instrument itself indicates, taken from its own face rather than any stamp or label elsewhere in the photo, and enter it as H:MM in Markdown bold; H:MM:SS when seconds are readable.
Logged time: **5:58**
